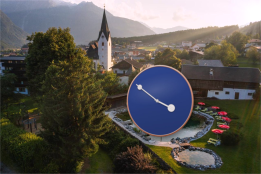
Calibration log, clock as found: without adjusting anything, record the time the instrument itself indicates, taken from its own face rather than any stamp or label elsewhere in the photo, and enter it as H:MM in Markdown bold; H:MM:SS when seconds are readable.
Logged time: **3:51**
